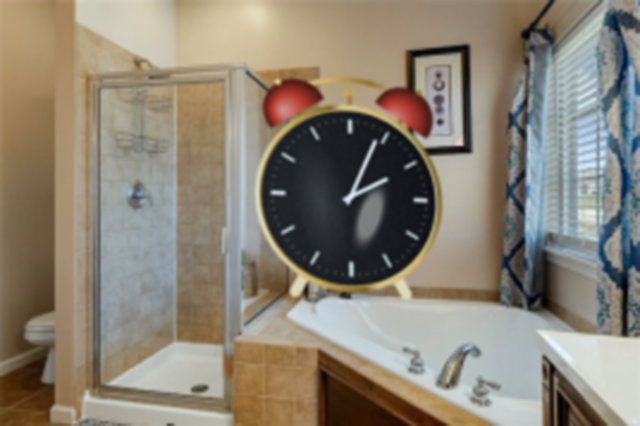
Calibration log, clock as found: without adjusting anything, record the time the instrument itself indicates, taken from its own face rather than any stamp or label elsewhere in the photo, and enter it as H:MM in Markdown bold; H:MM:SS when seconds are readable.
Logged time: **2:04**
